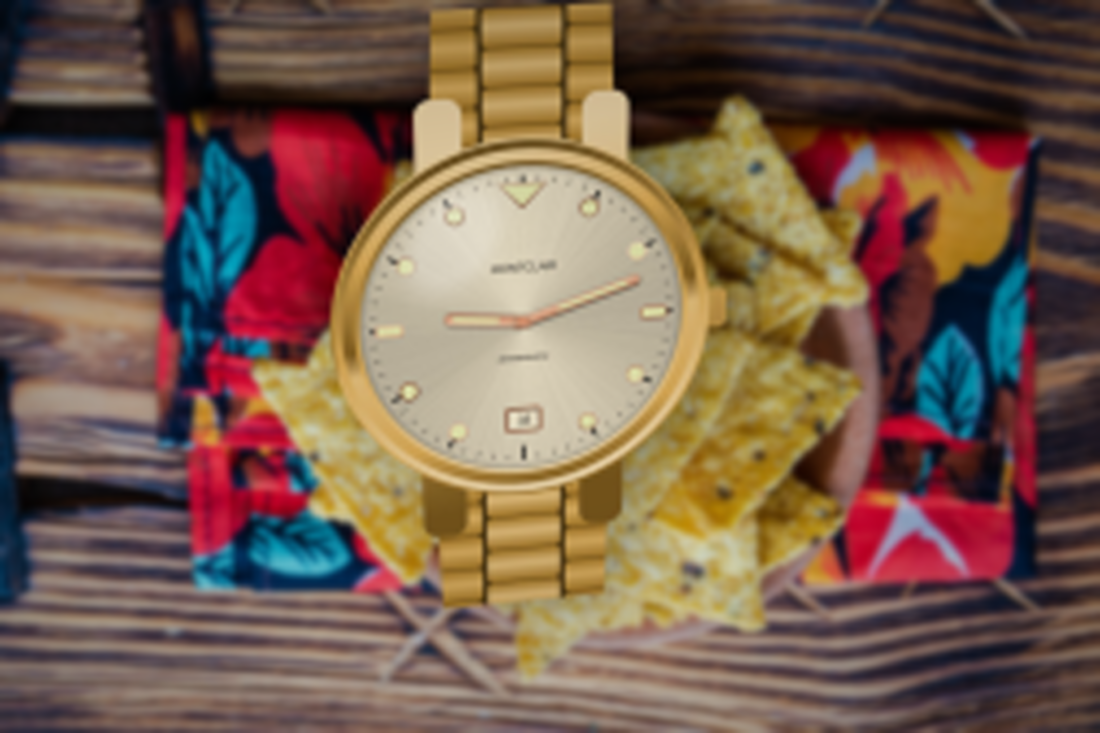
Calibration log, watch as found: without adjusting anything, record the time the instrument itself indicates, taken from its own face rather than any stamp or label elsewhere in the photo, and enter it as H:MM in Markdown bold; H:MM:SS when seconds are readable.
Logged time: **9:12**
